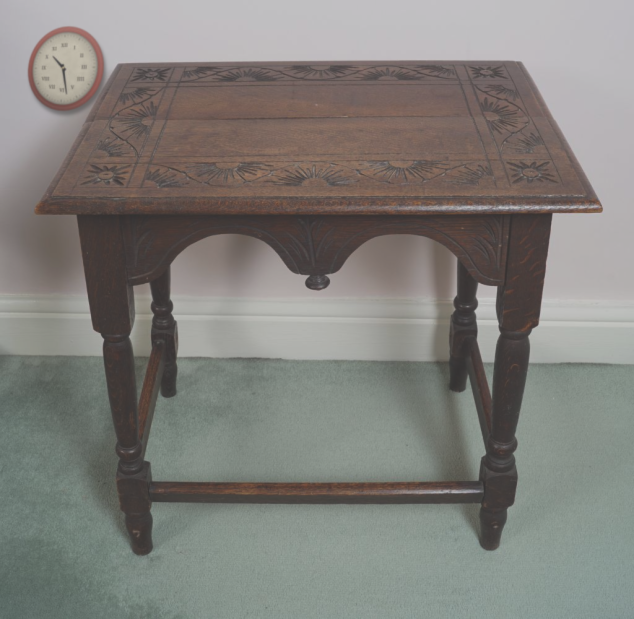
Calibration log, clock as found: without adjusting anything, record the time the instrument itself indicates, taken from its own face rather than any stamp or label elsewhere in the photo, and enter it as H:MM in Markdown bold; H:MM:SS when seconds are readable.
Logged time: **10:28**
